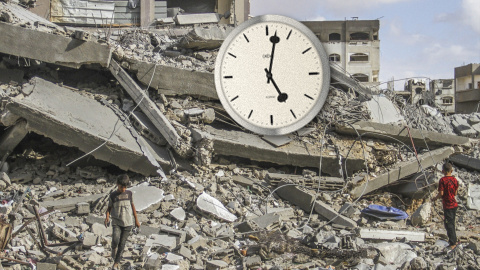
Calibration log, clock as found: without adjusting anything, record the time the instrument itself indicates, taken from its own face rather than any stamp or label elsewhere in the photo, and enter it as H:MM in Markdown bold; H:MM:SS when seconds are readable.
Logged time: **5:02**
